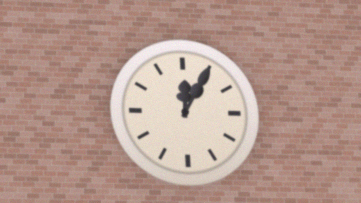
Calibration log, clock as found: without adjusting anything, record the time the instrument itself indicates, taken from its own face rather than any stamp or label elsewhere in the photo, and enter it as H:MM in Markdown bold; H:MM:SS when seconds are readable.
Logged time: **12:05**
